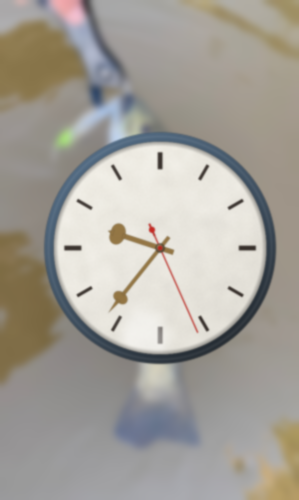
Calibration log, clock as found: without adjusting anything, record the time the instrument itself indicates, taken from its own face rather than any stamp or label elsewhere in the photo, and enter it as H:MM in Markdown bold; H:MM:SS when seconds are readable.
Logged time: **9:36:26**
